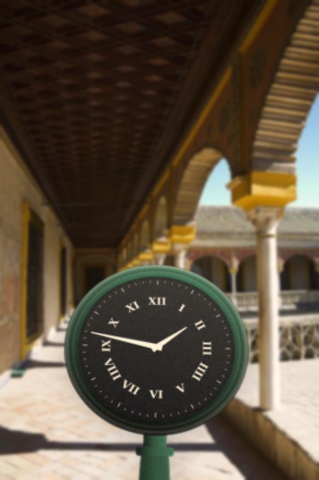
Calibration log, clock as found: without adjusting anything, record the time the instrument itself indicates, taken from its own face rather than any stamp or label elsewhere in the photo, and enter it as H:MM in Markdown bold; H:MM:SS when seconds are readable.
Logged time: **1:47**
